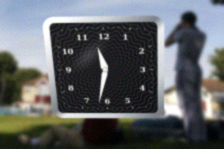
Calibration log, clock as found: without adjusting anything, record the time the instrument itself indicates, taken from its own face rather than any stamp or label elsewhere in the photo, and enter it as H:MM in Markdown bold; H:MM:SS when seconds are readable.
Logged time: **11:32**
